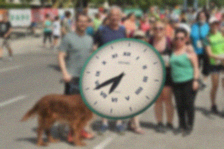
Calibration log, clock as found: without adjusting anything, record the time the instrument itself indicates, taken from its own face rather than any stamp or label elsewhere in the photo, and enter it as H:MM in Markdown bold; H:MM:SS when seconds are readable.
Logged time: **6:39**
